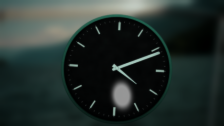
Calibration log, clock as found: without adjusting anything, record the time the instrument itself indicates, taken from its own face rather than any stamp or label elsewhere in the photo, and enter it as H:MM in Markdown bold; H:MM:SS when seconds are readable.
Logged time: **4:11**
